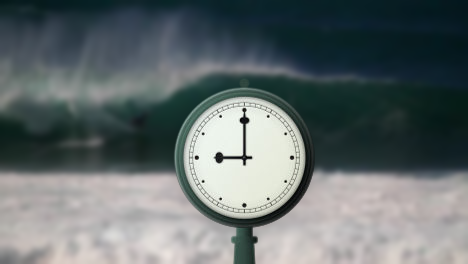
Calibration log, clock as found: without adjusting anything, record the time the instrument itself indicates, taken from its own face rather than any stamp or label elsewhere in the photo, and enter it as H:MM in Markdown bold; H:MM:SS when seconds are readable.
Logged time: **9:00**
